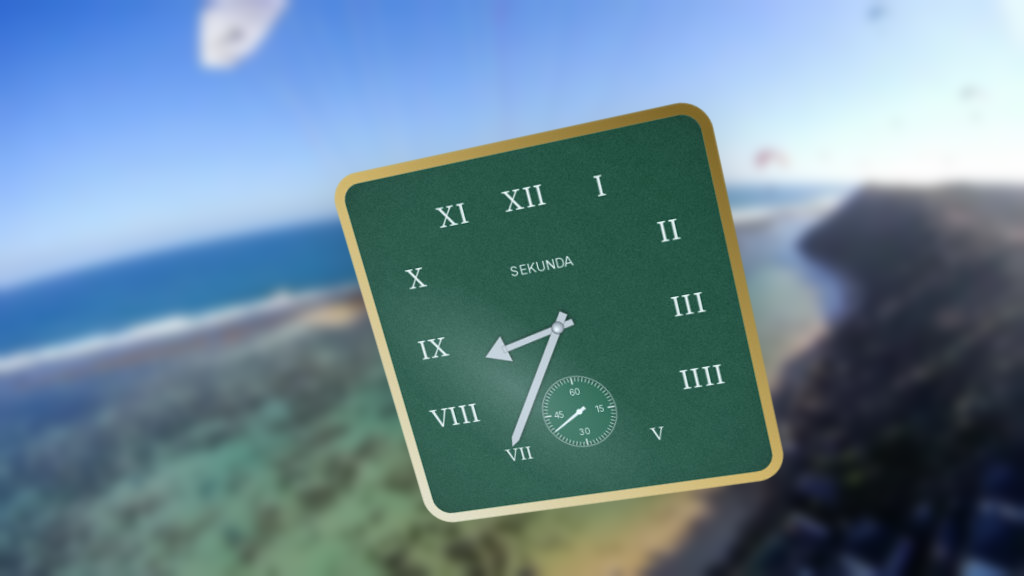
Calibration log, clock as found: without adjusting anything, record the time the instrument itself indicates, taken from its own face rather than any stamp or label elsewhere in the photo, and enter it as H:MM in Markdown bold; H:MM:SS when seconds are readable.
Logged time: **8:35:40**
